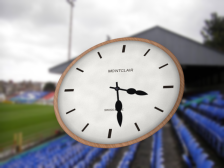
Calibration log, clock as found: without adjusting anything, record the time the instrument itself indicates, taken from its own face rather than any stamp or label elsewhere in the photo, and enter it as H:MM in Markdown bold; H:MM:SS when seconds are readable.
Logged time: **3:28**
